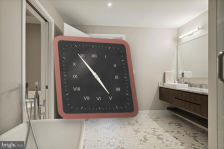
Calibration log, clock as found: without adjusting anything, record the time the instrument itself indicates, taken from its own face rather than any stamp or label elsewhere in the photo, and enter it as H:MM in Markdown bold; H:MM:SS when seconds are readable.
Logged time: **4:54**
